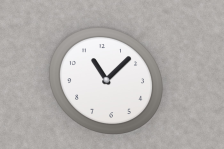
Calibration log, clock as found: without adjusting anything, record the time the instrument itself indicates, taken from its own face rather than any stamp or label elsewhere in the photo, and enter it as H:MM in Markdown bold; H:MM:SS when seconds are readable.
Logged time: **11:08**
